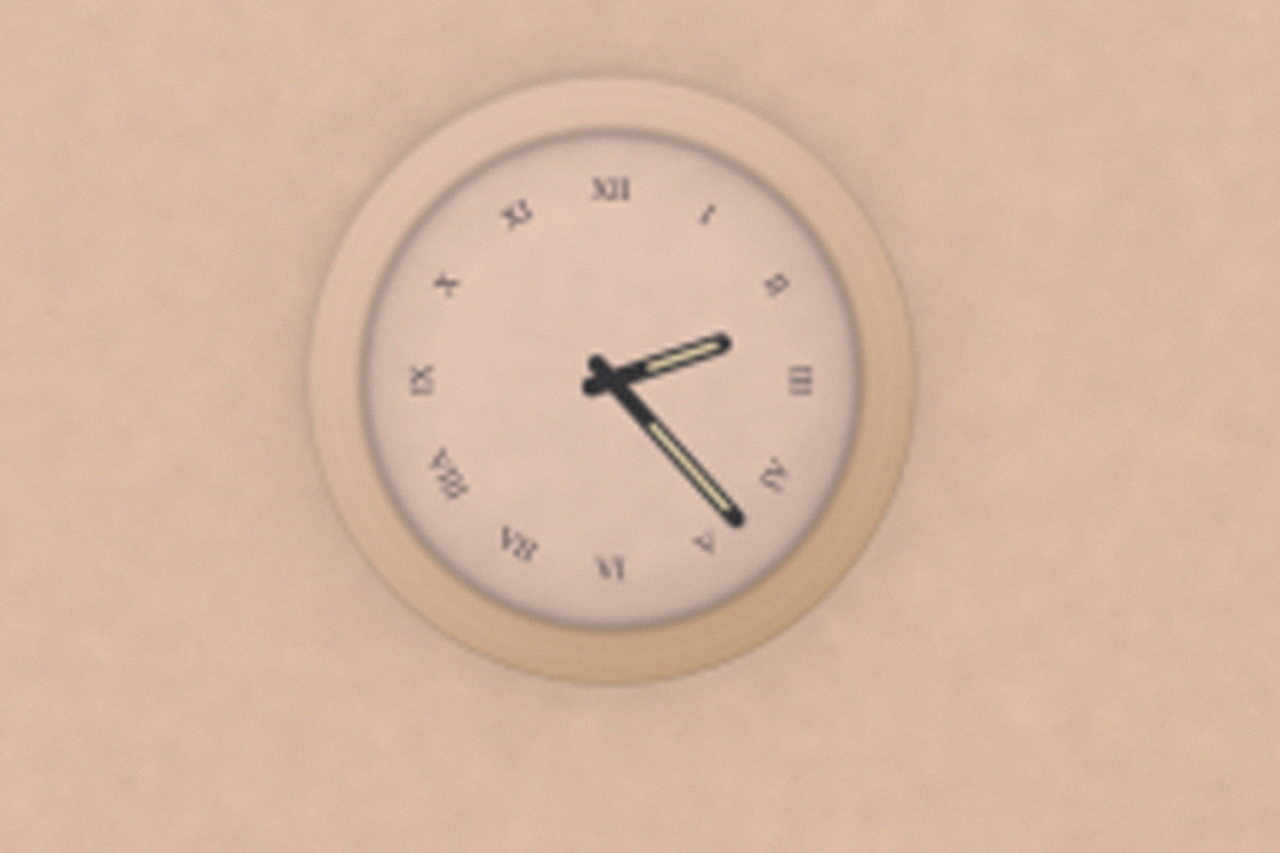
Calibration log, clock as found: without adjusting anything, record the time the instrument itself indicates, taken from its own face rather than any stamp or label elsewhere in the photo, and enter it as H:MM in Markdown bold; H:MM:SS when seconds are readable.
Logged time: **2:23**
